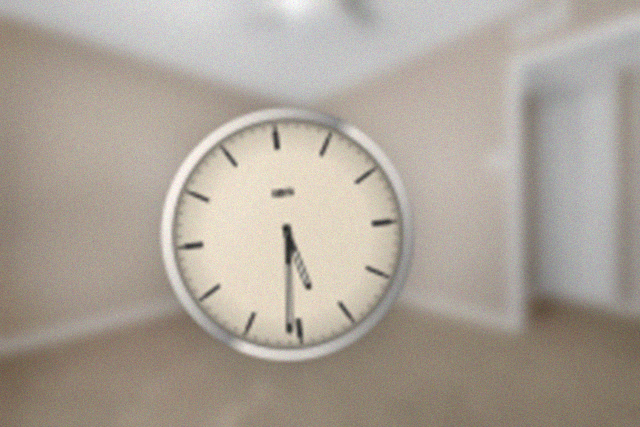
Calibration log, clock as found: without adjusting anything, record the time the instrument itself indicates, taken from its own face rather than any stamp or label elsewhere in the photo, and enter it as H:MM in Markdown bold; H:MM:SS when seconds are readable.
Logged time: **5:31**
